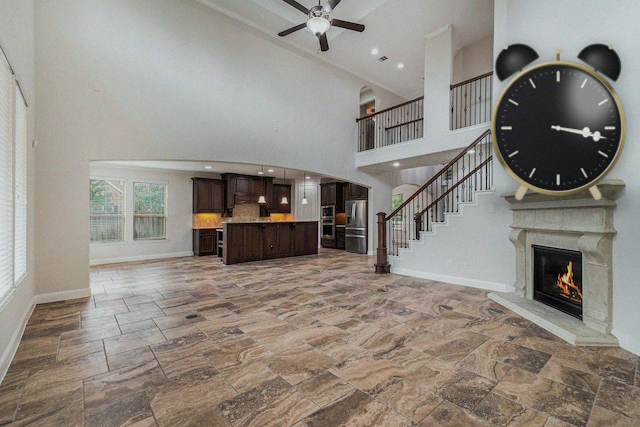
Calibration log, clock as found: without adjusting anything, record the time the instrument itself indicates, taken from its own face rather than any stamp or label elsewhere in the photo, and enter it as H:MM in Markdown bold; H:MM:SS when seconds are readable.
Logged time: **3:17**
